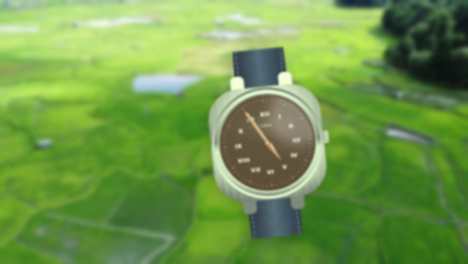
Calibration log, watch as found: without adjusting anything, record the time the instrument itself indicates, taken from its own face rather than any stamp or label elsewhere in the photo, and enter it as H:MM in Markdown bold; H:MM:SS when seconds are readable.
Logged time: **4:55**
